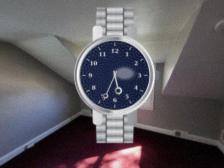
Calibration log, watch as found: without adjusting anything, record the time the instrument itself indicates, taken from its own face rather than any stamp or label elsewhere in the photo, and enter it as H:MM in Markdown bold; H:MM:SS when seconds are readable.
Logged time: **5:34**
